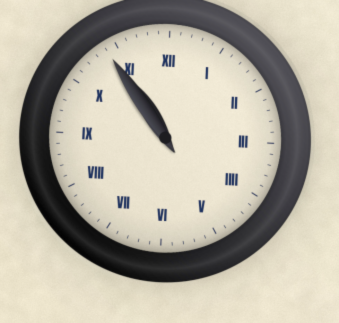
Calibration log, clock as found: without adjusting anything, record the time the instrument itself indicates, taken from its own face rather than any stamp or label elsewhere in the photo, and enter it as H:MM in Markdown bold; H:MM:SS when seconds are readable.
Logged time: **10:54**
